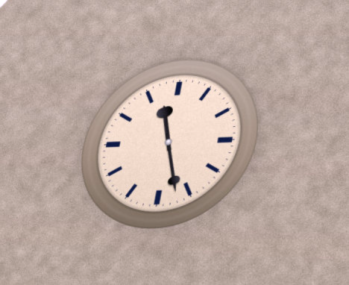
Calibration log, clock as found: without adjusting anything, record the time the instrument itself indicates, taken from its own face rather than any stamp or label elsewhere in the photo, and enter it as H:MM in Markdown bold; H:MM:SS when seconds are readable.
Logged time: **11:27**
